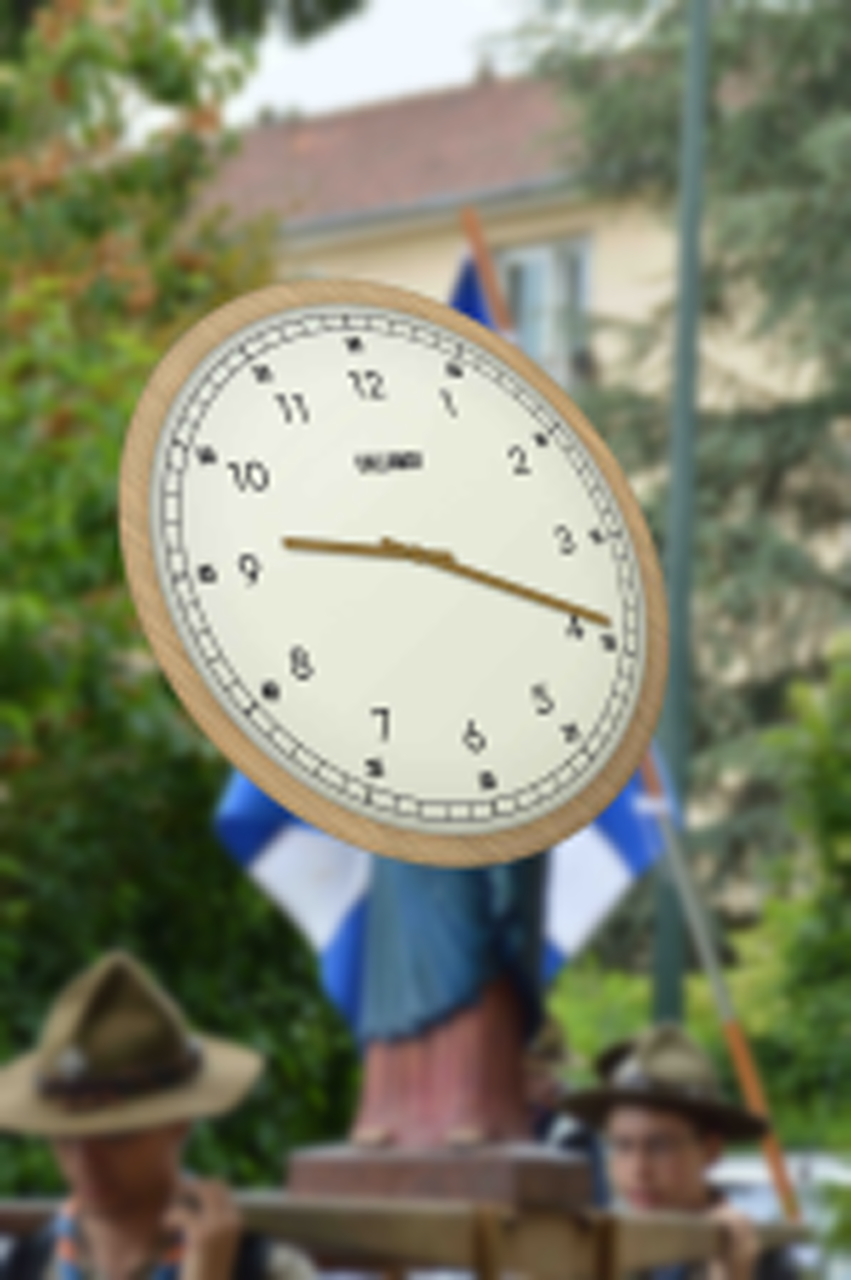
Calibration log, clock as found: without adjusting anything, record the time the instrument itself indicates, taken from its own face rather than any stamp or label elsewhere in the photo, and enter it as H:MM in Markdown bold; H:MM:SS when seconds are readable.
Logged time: **9:19**
